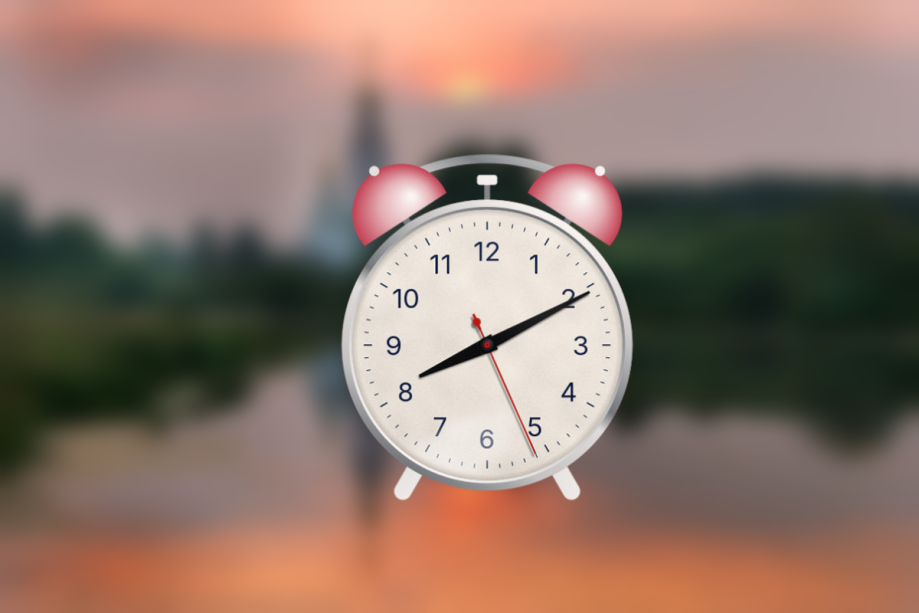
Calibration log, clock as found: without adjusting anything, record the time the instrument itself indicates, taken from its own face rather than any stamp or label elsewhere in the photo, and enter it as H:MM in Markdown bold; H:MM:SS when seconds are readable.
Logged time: **8:10:26**
